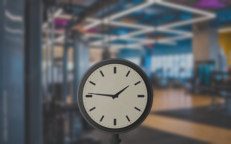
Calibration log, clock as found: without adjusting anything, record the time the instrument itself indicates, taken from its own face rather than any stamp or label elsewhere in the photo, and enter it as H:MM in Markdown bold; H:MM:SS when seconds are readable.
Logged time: **1:46**
